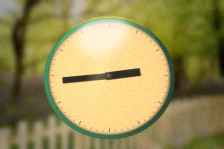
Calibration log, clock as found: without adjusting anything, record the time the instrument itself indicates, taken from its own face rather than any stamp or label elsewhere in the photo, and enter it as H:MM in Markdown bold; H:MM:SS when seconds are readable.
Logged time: **2:44**
